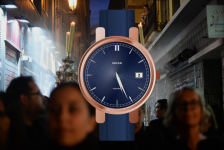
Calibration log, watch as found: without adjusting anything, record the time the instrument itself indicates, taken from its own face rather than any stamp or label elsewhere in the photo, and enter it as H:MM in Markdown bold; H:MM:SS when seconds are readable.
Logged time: **5:26**
